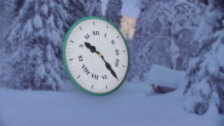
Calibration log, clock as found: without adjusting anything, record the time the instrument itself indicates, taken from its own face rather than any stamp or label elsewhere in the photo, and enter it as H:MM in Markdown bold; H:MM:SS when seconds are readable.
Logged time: **10:25**
